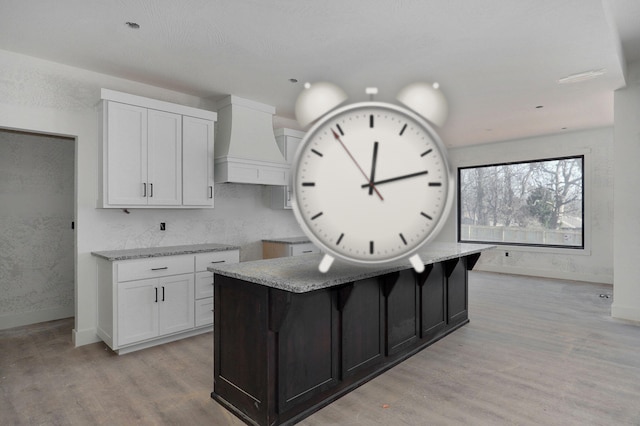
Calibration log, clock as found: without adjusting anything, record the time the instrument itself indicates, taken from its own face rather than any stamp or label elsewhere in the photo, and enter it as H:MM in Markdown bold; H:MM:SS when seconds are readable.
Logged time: **12:12:54**
